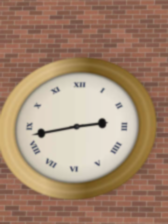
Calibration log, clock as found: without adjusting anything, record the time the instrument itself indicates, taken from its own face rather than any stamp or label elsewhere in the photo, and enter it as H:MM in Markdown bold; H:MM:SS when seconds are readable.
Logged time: **2:43**
